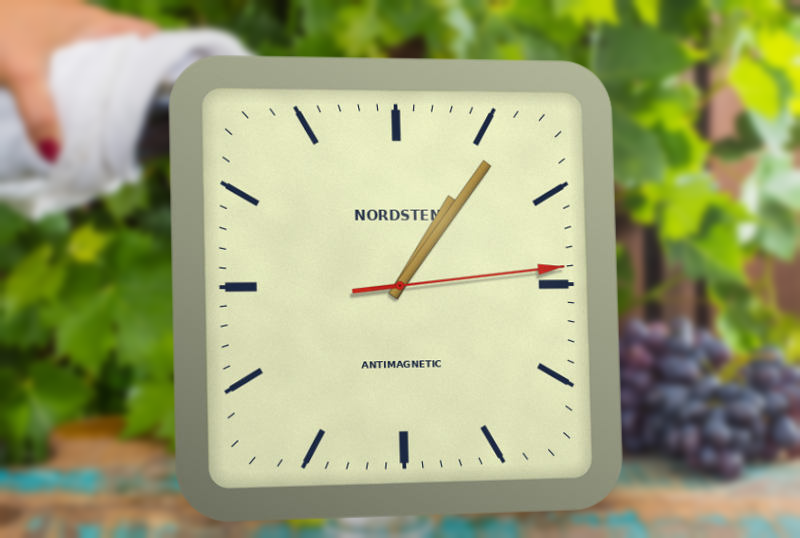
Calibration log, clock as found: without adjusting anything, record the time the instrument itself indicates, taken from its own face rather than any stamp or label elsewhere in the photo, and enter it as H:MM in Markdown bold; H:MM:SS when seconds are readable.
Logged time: **1:06:14**
